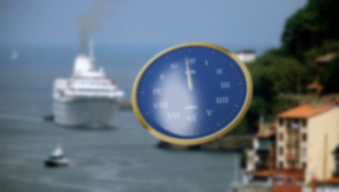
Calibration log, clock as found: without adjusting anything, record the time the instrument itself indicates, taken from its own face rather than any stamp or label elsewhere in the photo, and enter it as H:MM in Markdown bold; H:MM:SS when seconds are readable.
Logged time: **11:59**
